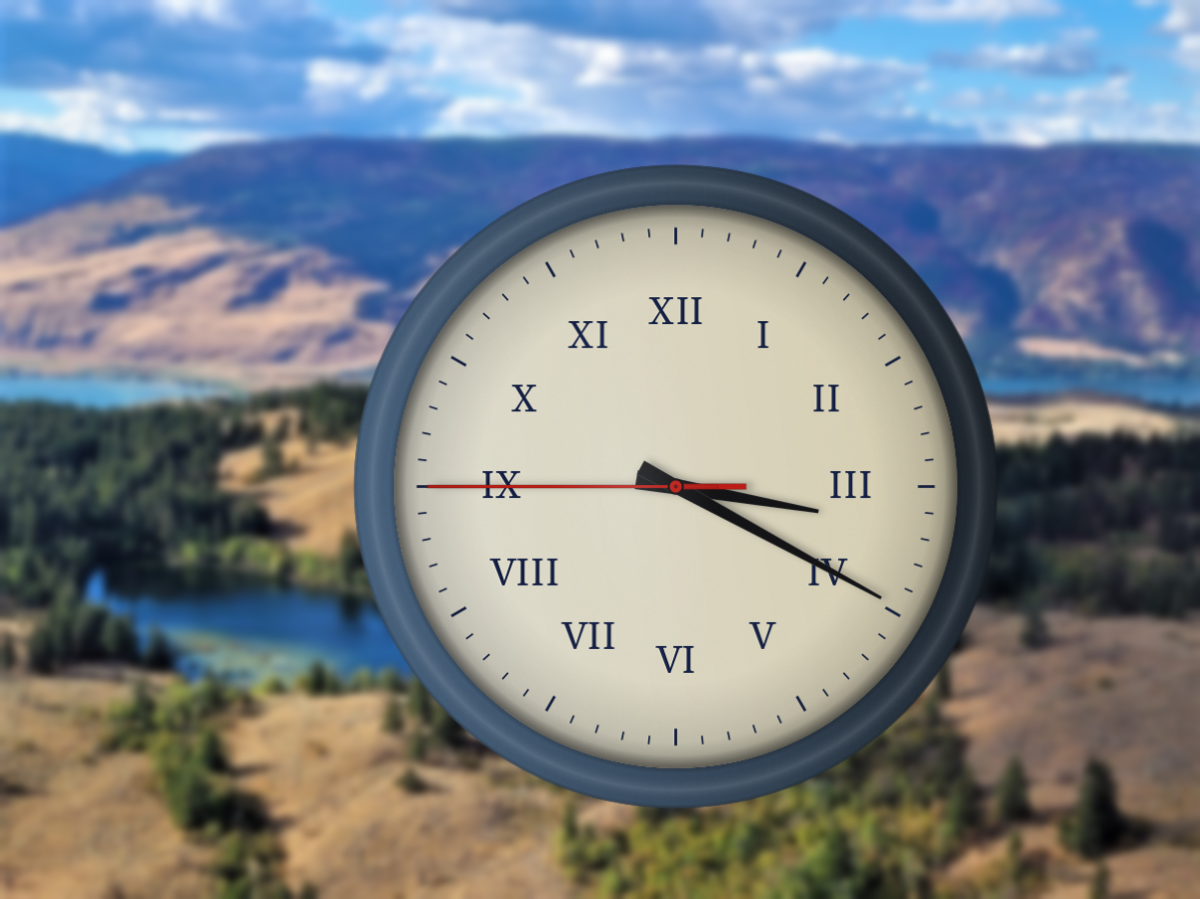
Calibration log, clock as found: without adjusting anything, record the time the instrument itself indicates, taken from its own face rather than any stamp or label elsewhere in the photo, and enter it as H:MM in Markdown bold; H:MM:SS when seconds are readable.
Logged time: **3:19:45**
